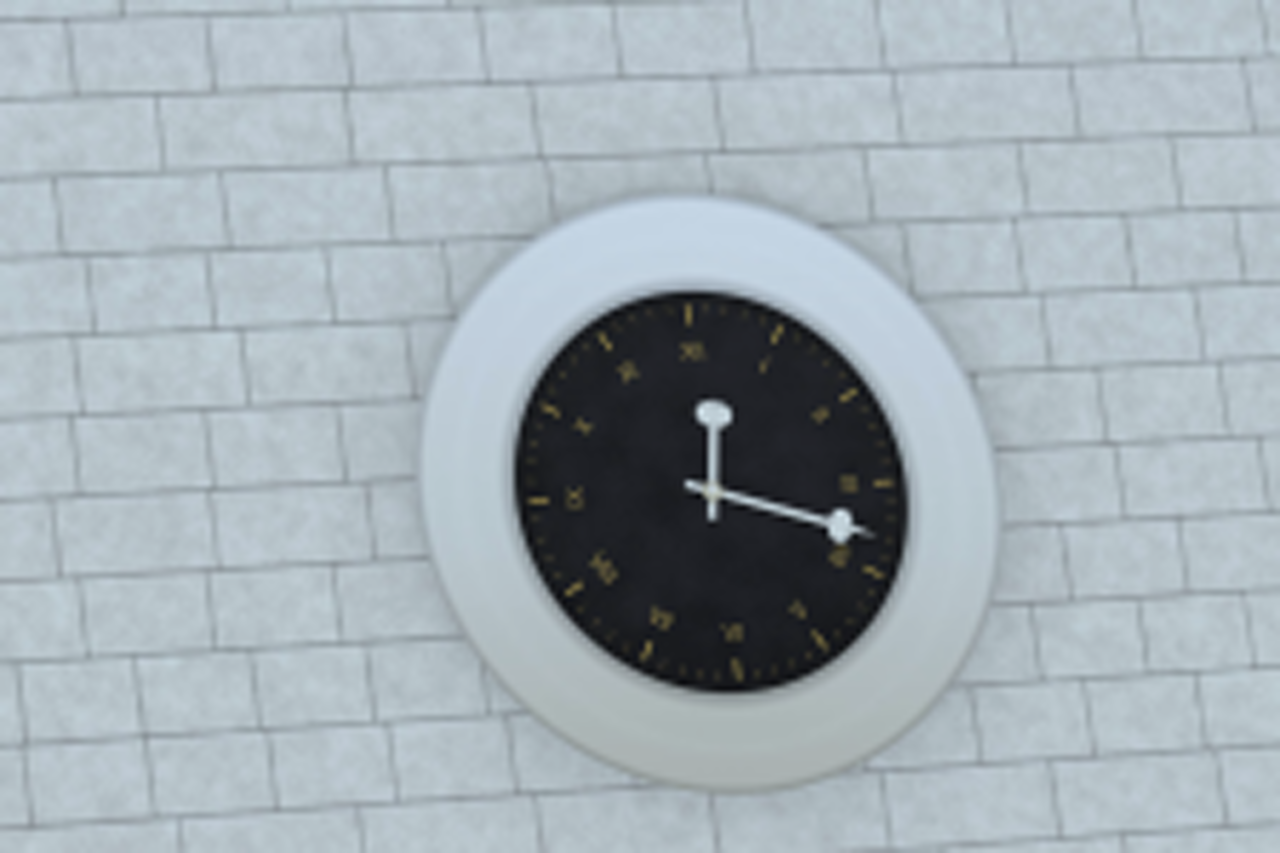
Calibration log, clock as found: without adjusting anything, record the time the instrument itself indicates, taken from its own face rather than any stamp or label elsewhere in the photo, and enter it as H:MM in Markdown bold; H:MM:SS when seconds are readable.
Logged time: **12:18**
